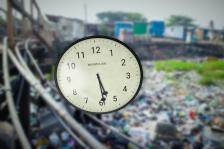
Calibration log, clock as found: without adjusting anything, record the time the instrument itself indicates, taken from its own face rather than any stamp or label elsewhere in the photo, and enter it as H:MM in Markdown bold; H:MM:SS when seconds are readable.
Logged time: **5:29**
